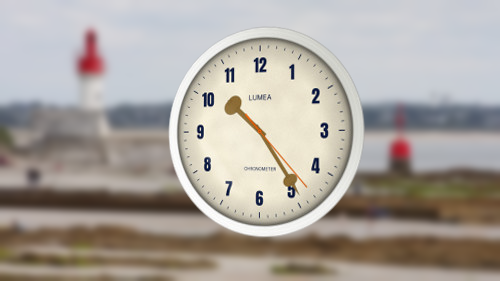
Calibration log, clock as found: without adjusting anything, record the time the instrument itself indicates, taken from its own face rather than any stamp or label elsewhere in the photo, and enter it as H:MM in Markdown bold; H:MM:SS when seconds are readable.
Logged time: **10:24:23**
